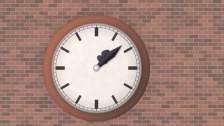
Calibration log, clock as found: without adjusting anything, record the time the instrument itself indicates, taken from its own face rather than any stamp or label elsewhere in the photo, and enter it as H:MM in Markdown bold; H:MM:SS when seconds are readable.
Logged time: **1:08**
